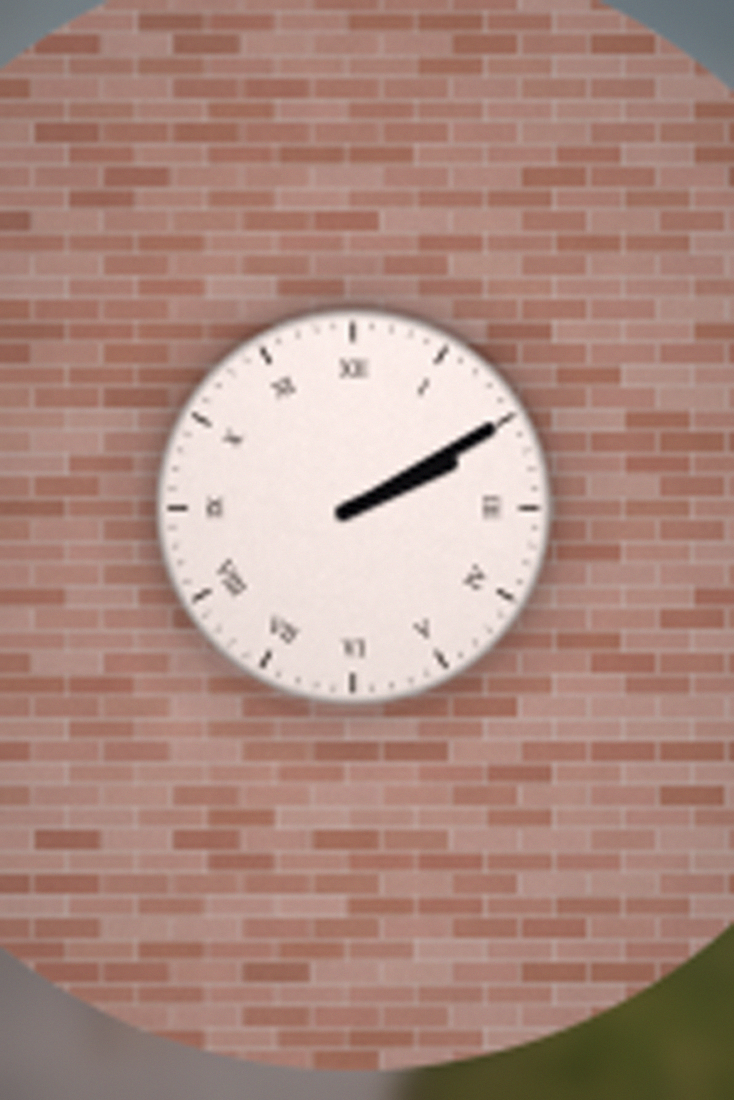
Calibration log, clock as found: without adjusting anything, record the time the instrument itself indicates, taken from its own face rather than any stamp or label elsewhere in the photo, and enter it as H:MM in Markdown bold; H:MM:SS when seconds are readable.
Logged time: **2:10**
